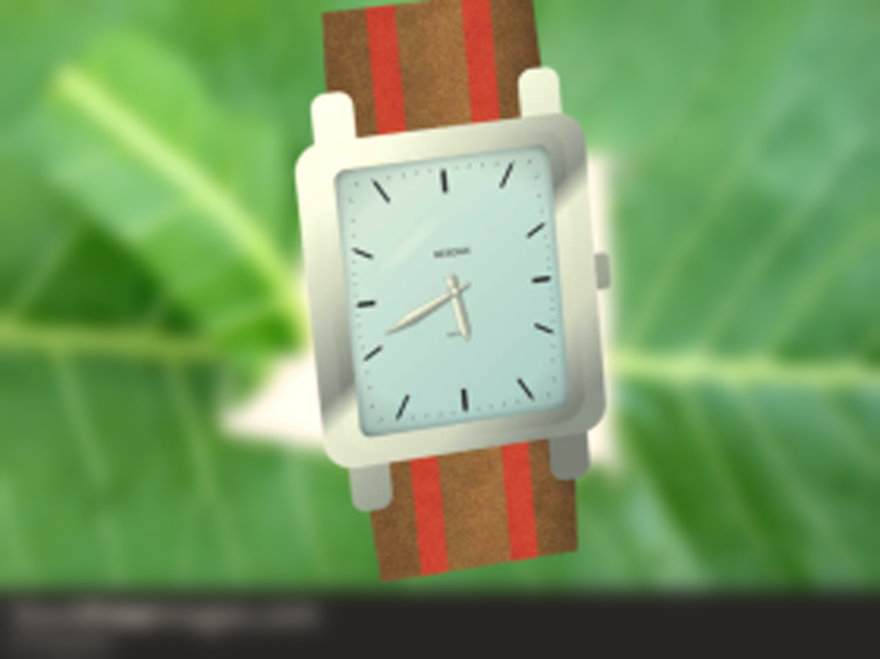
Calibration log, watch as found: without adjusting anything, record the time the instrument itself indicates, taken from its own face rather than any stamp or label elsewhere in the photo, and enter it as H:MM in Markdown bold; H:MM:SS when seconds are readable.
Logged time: **5:41**
